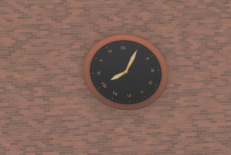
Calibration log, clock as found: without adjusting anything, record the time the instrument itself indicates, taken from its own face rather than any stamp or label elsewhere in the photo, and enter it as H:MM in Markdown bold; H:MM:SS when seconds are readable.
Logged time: **8:05**
